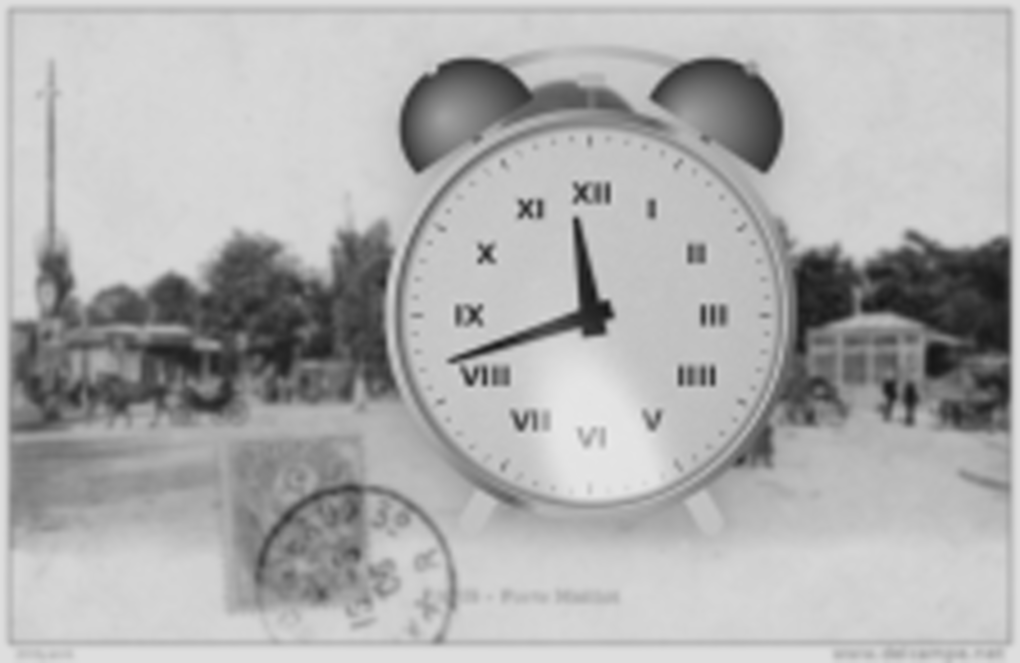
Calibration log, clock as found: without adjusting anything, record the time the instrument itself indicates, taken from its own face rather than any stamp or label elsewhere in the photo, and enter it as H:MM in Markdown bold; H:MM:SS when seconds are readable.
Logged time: **11:42**
